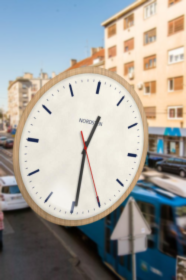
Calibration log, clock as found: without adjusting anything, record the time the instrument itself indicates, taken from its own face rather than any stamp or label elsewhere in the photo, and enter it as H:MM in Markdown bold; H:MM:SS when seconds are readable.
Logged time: **12:29:25**
